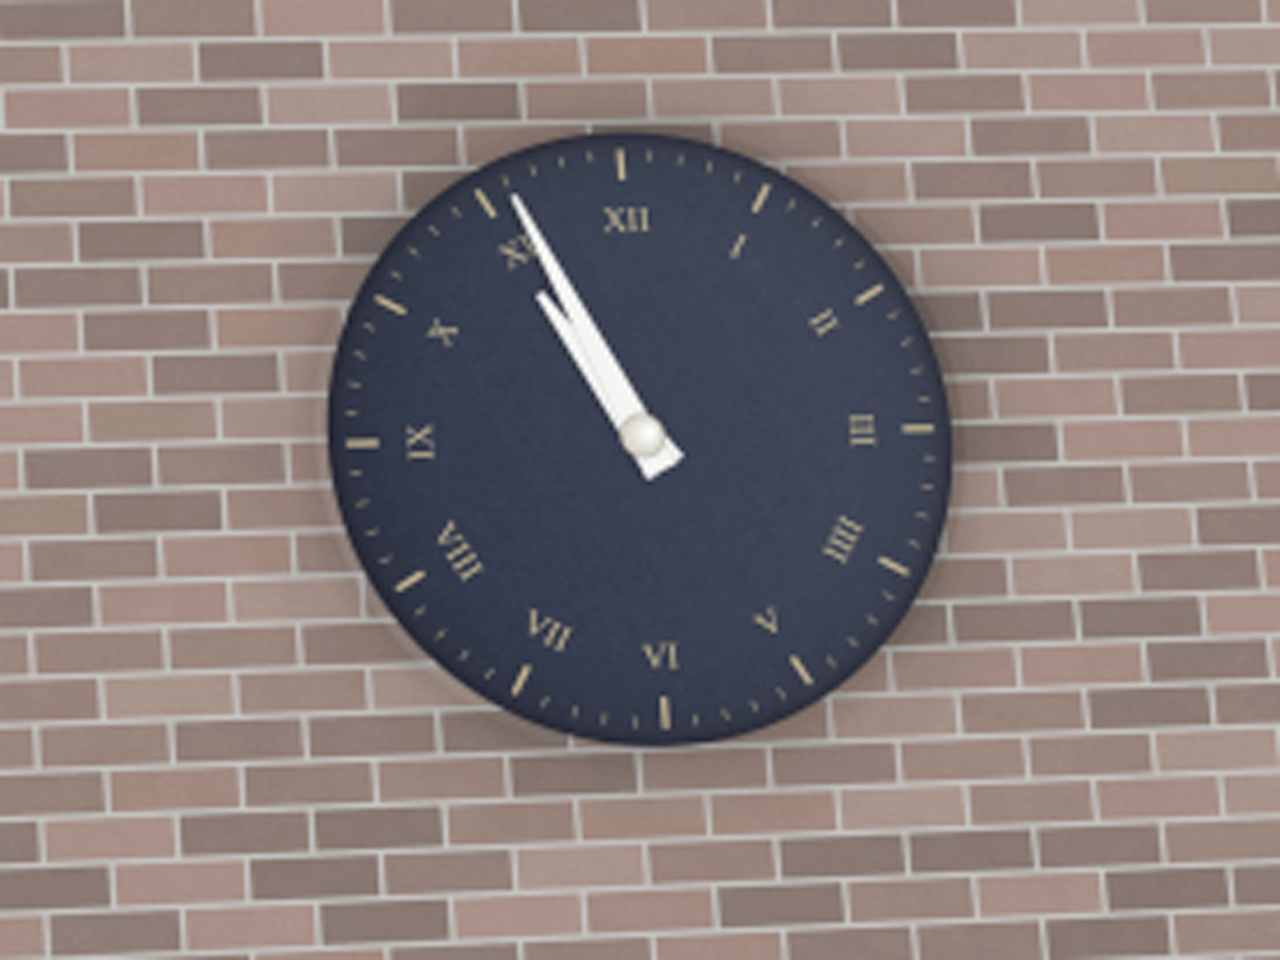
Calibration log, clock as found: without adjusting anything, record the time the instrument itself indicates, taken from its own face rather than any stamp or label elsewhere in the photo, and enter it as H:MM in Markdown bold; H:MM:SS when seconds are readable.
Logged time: **10:56**
